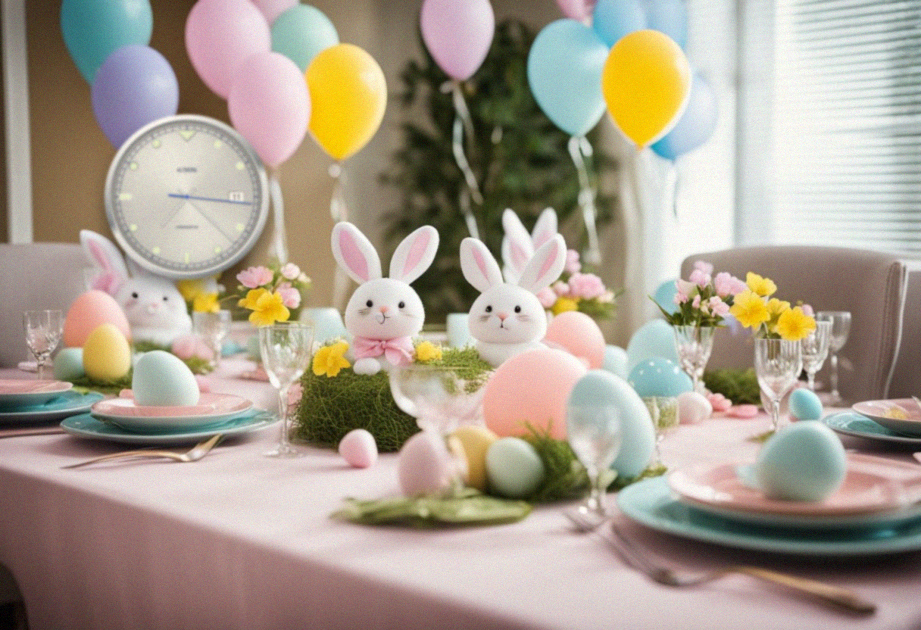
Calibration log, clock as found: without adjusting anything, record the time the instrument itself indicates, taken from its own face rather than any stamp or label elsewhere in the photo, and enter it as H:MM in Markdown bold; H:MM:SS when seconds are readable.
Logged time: **7:22:16**
